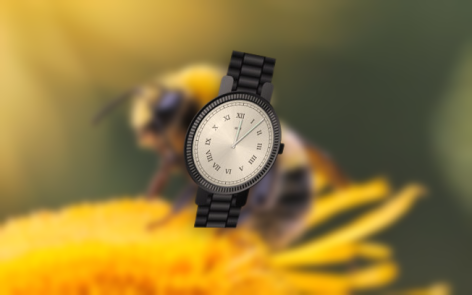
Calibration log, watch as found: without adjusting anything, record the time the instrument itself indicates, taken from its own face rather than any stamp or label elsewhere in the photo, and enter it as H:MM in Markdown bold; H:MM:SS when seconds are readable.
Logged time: **12:07**
